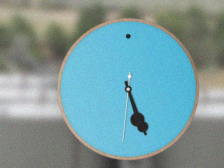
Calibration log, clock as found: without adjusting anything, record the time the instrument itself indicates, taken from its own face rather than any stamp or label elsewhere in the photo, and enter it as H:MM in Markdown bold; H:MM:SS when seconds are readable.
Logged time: **5:26:31**
